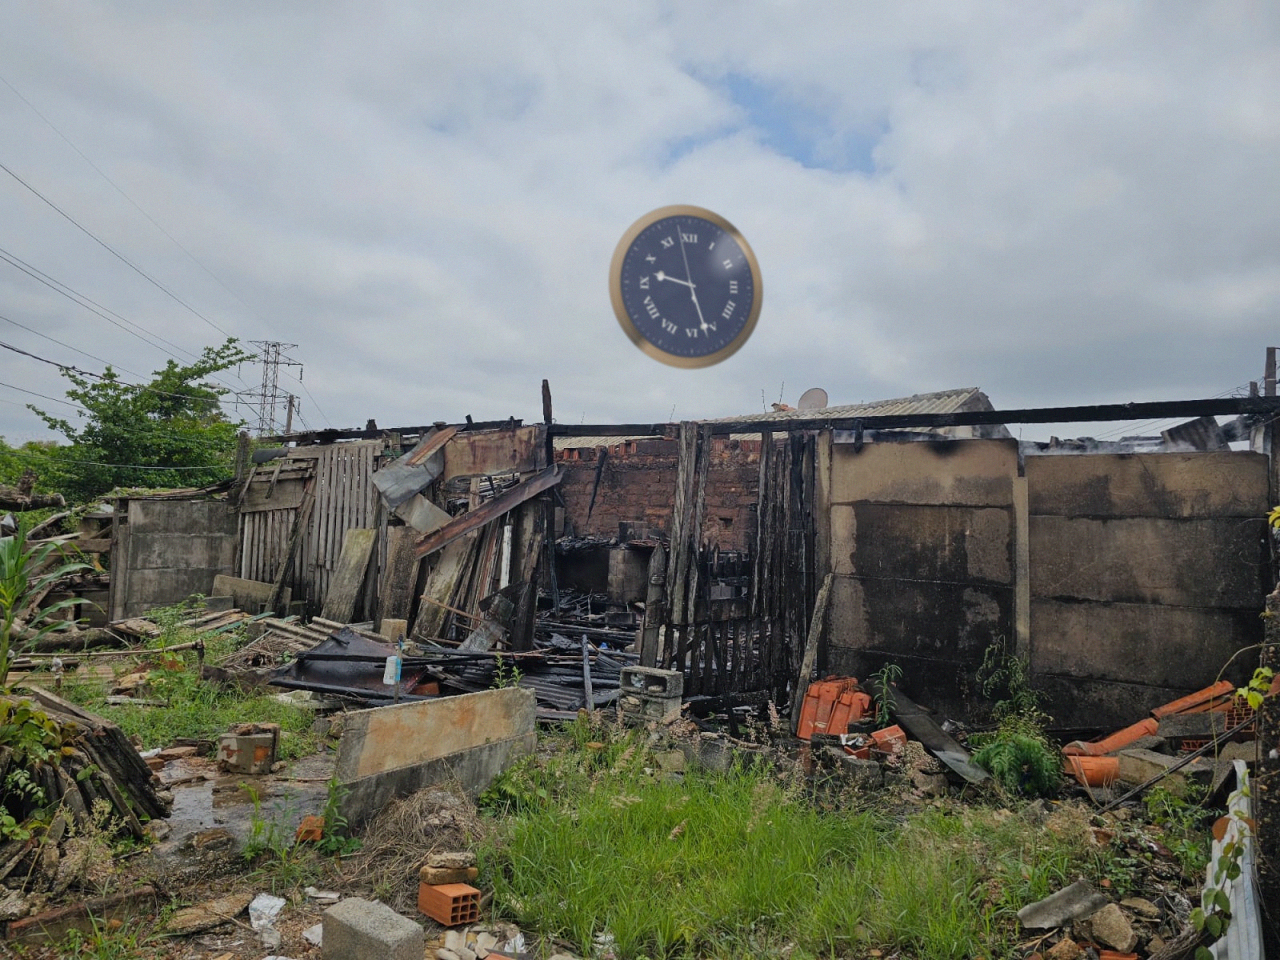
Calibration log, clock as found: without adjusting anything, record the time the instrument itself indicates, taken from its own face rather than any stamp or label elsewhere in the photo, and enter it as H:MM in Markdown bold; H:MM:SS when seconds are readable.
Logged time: **9:26:58**
